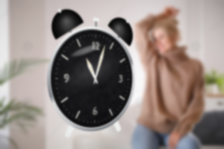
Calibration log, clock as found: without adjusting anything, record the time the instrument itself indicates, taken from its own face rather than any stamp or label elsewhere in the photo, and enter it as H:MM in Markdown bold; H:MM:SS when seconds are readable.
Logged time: **11:03**
